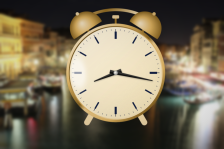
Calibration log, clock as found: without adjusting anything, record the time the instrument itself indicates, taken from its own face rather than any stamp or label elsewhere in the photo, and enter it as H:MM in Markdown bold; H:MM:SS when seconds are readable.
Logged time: **8:17**
